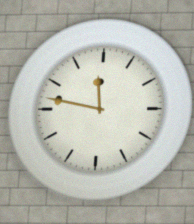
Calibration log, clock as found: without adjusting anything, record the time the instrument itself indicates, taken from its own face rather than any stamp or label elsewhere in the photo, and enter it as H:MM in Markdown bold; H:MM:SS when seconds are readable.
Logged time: **11:47**
